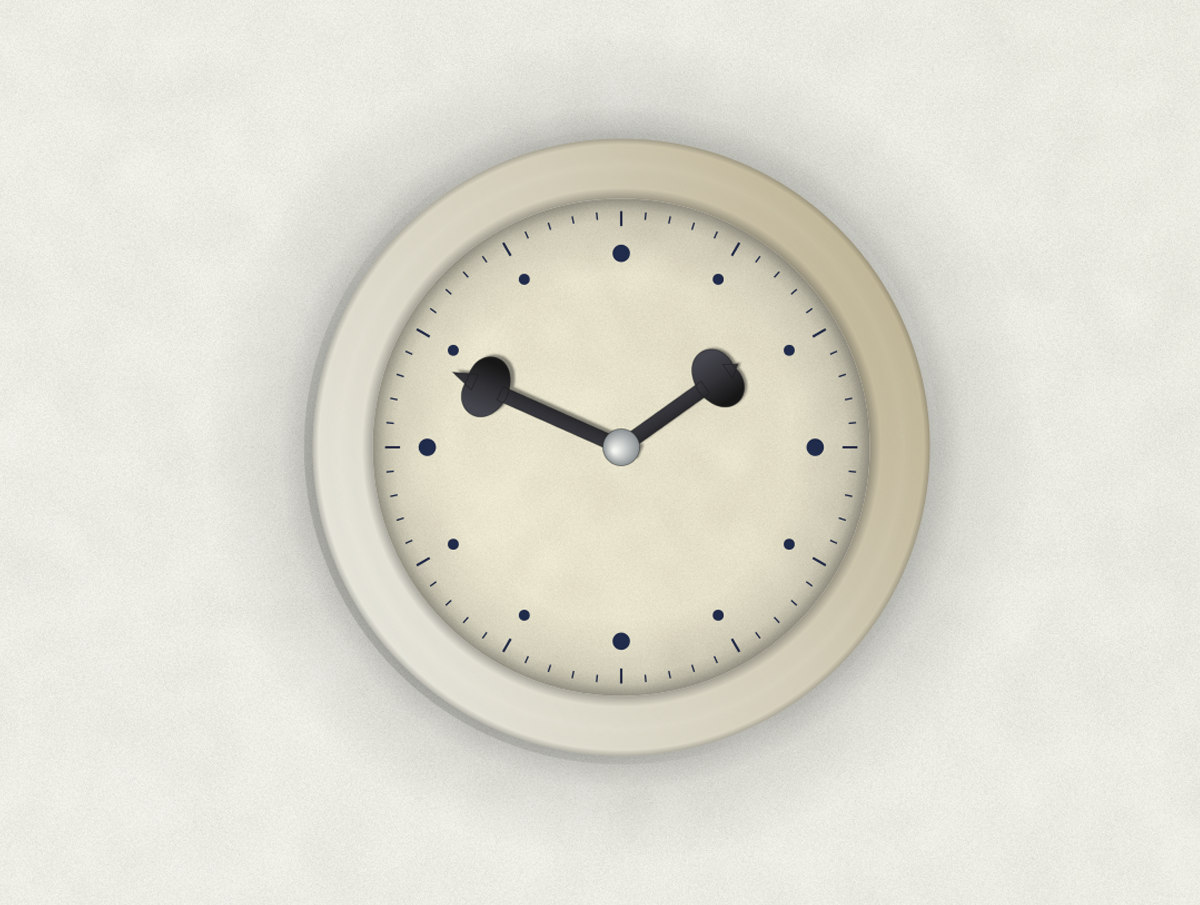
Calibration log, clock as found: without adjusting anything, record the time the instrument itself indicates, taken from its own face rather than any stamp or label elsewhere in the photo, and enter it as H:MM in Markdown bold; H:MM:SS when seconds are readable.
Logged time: **1:49**
